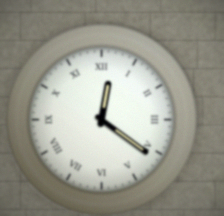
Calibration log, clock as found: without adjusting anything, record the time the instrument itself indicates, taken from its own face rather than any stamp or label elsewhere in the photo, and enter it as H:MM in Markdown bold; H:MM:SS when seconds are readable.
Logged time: **12:21**
